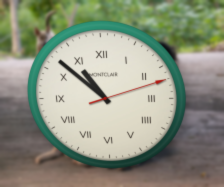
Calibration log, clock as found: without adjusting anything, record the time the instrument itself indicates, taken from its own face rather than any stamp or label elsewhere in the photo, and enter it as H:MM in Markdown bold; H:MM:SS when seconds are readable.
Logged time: **10:52:12**
